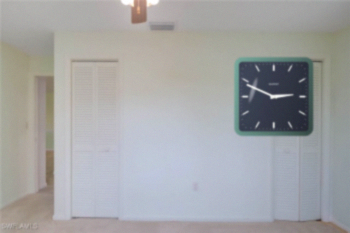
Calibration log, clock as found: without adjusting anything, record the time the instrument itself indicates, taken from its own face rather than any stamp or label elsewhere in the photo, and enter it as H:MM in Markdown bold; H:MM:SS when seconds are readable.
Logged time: **2:49**
